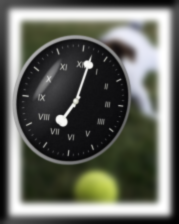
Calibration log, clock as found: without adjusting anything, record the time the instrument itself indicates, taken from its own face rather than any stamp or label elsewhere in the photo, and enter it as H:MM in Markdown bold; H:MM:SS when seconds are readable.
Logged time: **7:02**
